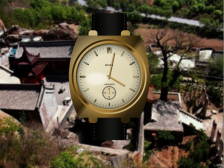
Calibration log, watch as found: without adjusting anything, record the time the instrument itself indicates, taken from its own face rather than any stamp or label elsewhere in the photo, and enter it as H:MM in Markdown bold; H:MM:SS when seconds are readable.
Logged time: **4:02**
